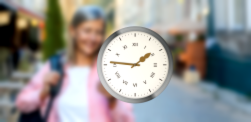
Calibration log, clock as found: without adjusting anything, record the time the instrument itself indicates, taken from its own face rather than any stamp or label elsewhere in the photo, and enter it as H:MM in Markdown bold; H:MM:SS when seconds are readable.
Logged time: **1:46**
